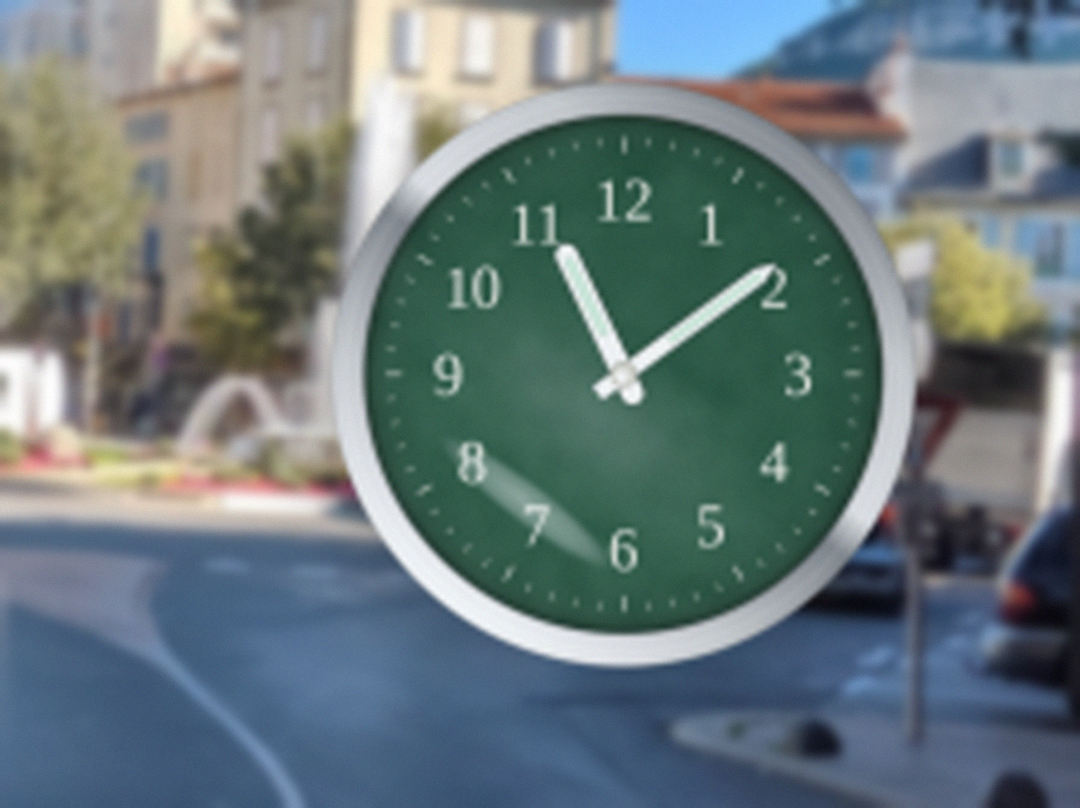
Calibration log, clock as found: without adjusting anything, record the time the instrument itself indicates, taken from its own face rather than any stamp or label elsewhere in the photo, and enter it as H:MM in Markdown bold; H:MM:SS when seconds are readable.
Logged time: **11:09**
